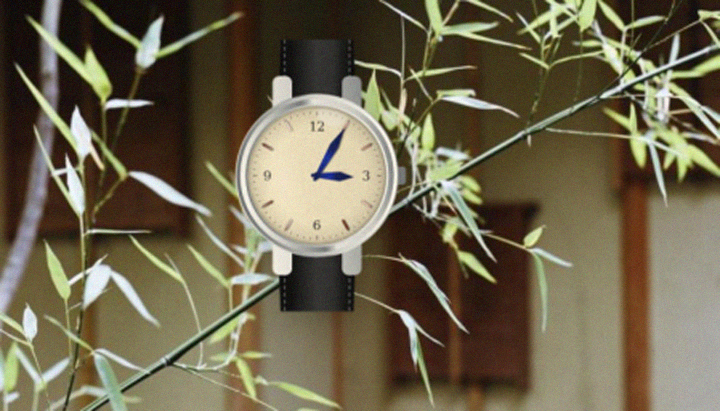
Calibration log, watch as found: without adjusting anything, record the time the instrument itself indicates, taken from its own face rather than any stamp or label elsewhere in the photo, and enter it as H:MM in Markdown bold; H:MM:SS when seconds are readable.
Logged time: **3:05**
